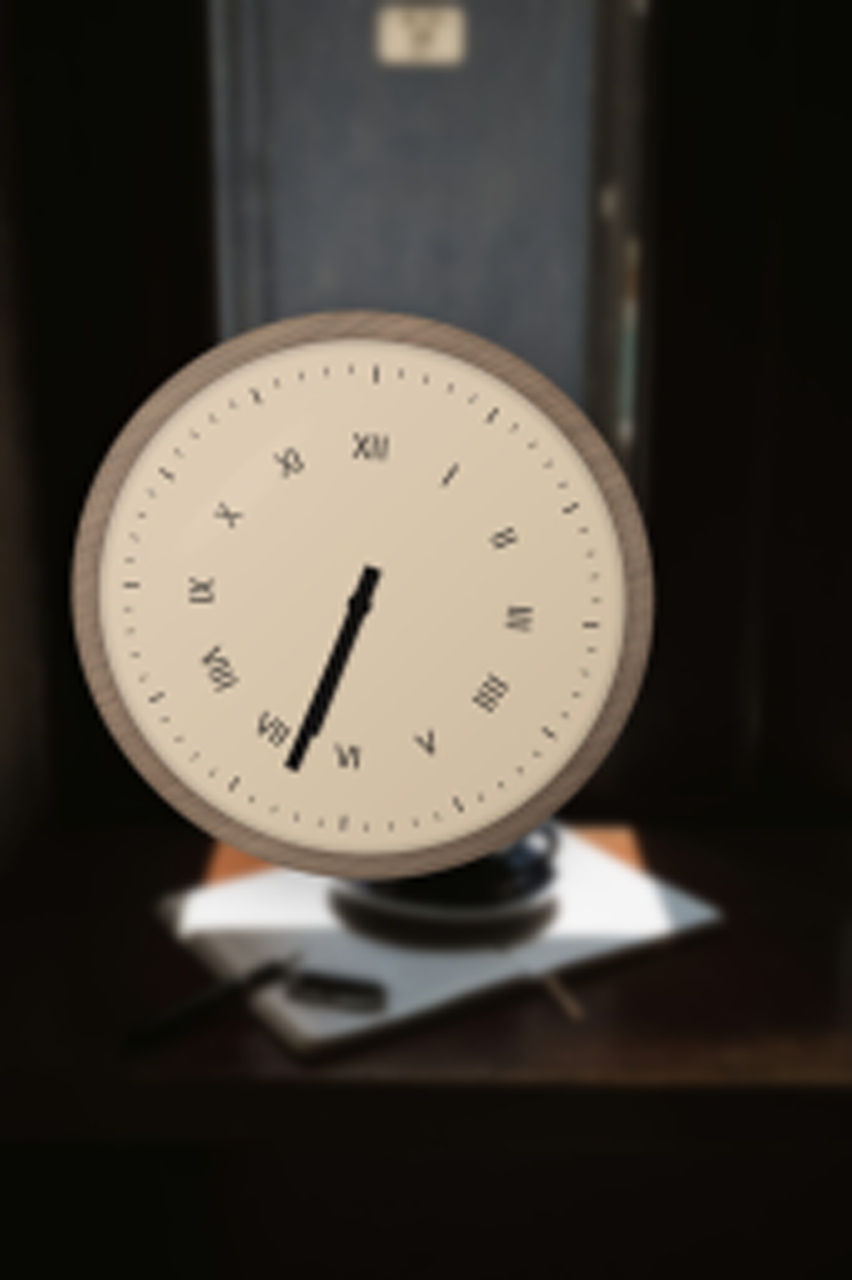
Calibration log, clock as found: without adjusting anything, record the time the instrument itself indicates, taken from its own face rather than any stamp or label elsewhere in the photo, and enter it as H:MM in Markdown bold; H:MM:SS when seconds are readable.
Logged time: **6:33**
